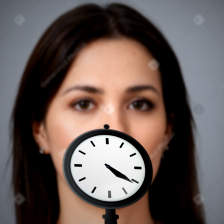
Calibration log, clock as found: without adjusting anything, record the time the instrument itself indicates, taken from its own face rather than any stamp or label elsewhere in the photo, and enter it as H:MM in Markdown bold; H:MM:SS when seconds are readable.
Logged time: **4:21**
